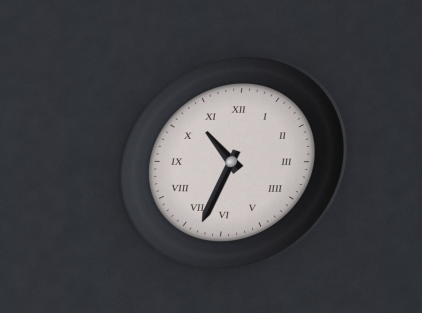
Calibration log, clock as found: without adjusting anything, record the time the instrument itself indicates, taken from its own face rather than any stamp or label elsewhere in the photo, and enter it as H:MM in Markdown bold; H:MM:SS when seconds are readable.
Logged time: **10:33**
